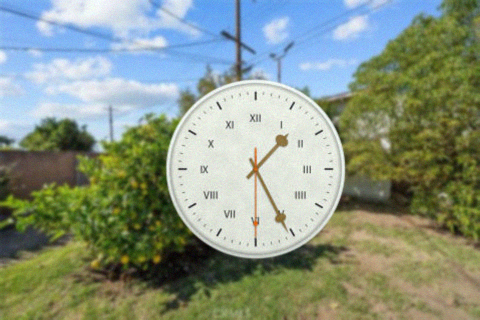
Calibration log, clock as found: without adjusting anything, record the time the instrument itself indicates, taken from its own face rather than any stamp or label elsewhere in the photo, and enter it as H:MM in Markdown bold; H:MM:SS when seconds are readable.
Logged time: **1:25:30**
